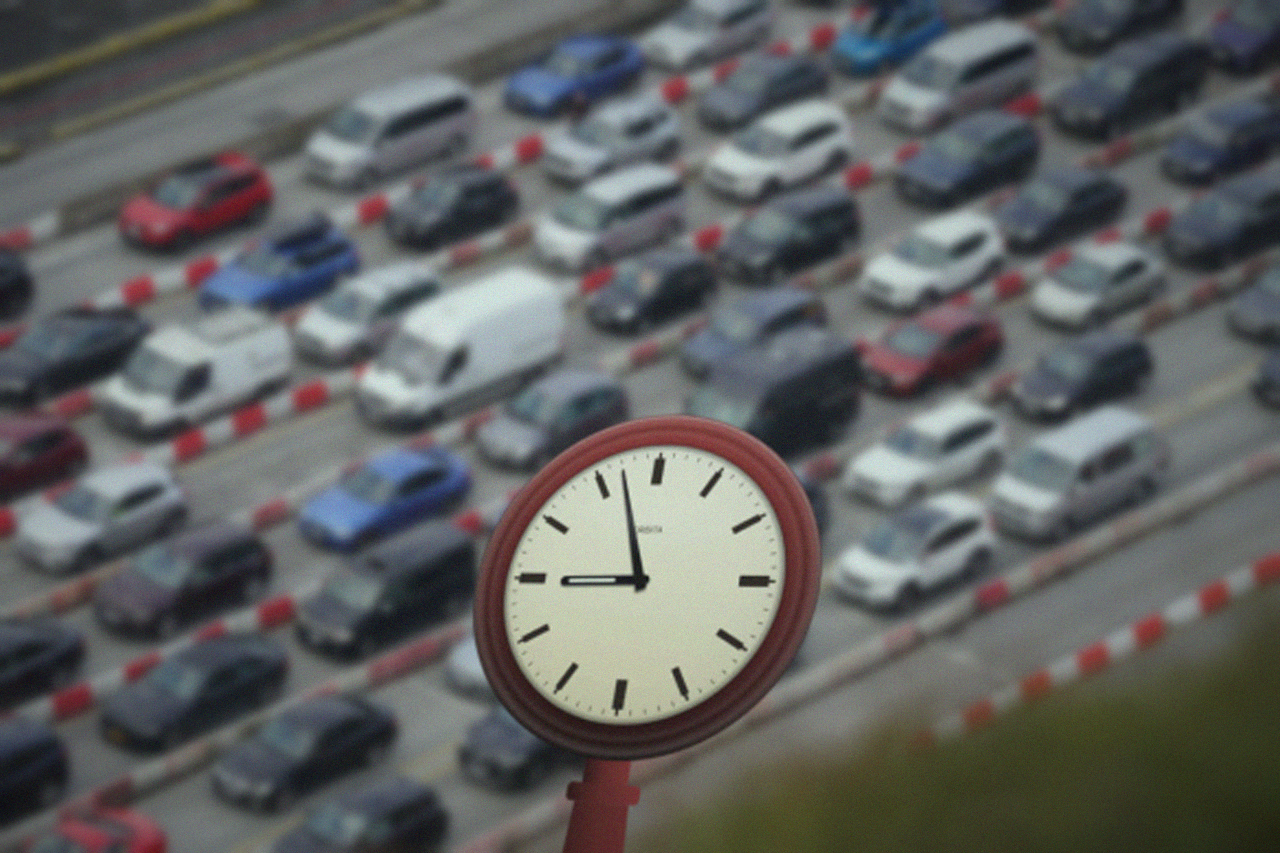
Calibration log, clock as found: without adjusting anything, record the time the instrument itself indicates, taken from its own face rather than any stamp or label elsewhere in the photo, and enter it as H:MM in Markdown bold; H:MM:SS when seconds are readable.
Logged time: **8:57**
